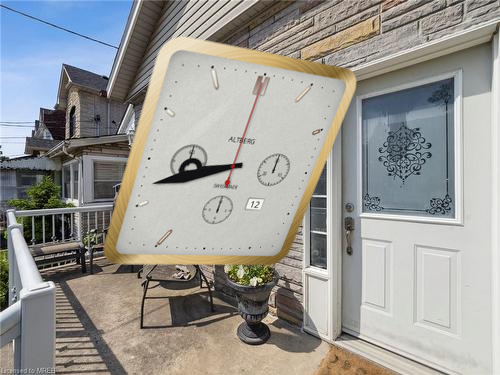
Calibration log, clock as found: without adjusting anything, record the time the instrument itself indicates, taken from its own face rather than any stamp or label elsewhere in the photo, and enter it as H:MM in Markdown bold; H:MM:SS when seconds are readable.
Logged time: **8:42**
